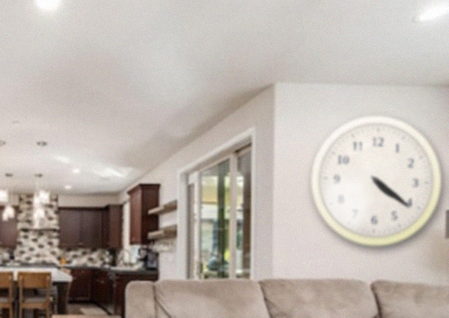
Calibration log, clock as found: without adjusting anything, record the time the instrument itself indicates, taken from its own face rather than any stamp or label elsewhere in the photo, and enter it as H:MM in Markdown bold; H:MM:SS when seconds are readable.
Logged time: **4:21**
